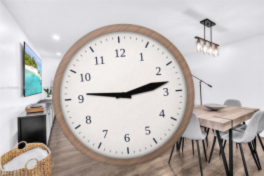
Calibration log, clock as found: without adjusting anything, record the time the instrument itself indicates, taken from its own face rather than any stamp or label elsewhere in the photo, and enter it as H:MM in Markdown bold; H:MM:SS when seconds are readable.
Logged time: **9:13**
